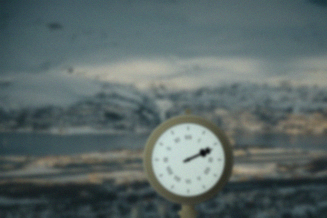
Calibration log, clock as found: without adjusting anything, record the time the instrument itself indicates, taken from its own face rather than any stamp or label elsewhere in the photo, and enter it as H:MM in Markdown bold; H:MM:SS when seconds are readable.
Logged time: **2:11**
